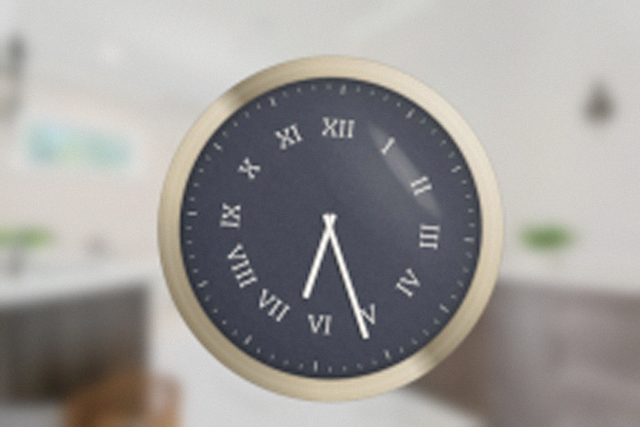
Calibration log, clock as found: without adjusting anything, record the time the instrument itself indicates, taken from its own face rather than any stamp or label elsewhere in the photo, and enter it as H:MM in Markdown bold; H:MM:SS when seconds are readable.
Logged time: **6:26**
